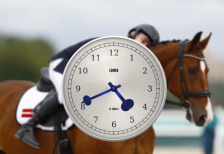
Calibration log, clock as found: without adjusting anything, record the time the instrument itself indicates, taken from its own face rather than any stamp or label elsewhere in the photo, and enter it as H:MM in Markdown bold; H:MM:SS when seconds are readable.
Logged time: **4:41**
